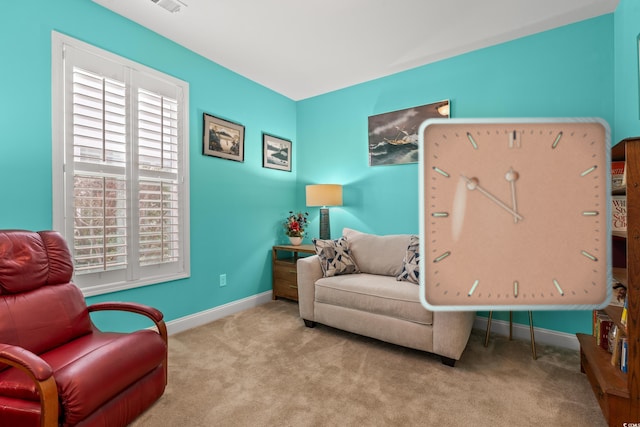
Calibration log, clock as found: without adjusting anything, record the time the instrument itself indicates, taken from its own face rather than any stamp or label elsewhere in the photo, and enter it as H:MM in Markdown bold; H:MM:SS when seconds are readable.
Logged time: **11:51**
